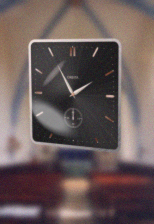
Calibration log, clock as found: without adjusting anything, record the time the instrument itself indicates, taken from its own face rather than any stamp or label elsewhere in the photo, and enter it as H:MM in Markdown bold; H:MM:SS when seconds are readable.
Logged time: **1:55**
